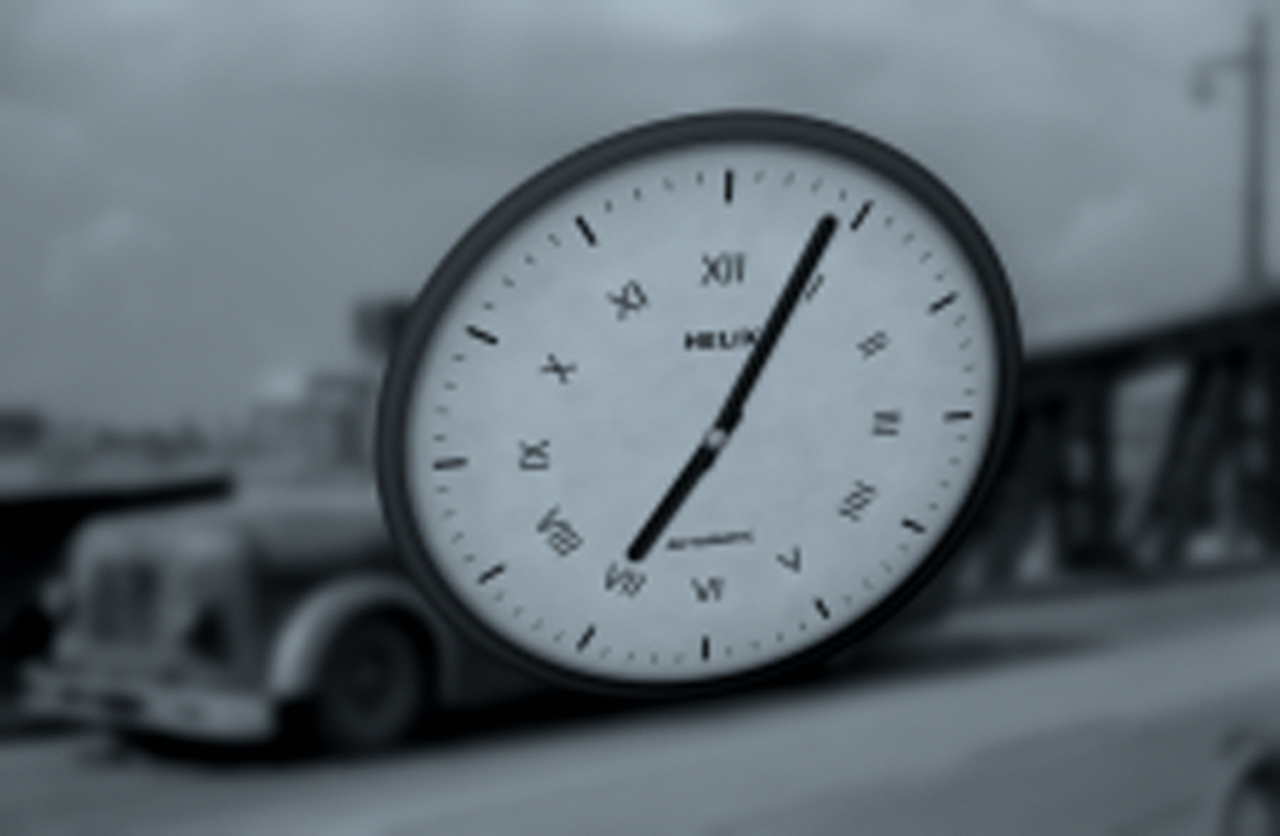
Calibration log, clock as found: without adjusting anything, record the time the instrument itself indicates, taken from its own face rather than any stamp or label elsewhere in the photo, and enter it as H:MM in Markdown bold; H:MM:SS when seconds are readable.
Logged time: **7:04**
